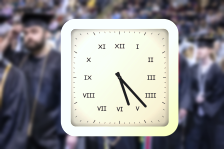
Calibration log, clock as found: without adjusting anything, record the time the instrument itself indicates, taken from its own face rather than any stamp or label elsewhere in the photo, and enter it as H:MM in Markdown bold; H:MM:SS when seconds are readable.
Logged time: **5:23**
